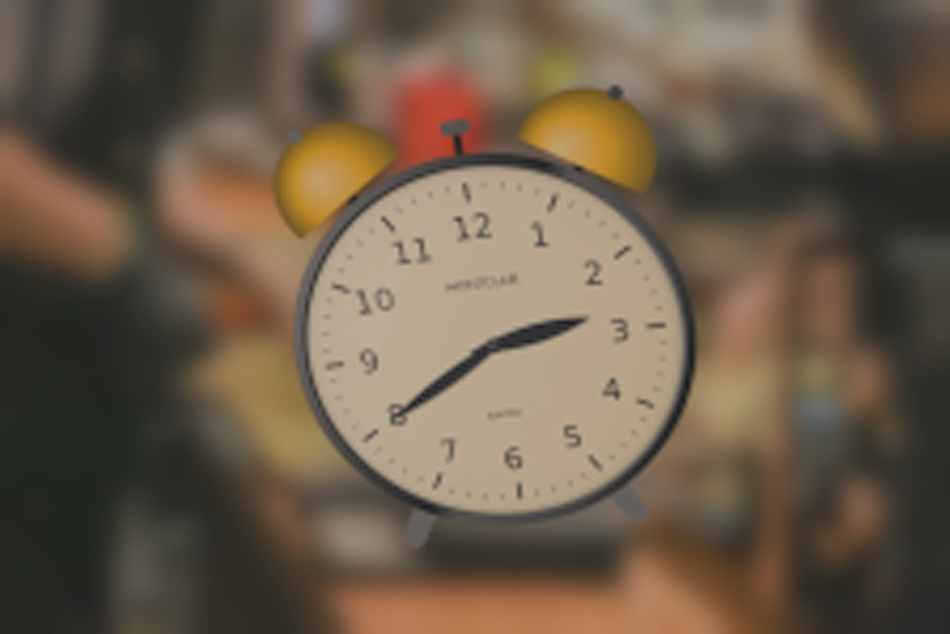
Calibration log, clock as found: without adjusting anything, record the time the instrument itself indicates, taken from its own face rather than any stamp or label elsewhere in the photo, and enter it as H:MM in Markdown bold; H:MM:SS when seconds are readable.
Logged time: **2:40**
